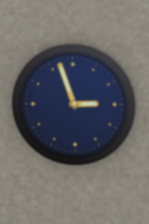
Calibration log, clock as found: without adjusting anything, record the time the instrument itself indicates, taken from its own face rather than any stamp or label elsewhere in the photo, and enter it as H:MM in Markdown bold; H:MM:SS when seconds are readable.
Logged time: **2:57**
